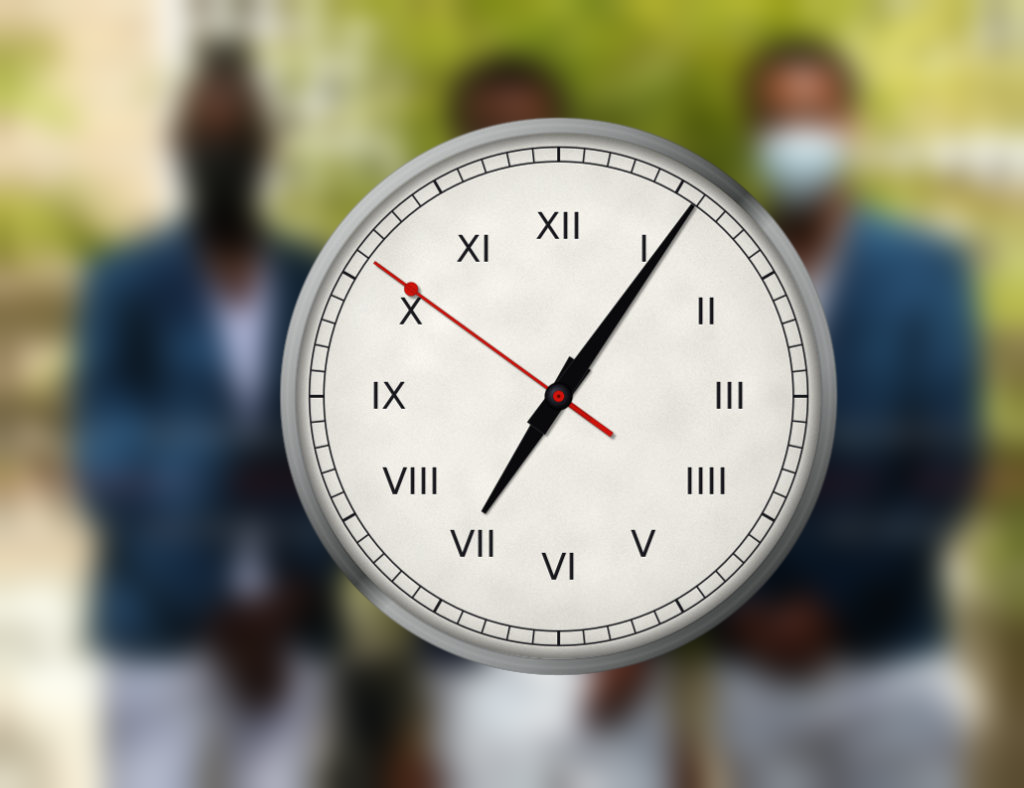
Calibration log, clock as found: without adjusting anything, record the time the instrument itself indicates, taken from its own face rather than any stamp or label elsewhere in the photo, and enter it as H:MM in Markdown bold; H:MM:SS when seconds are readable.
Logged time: **7:05:51**
